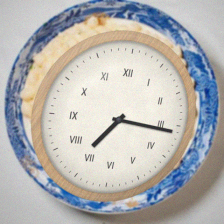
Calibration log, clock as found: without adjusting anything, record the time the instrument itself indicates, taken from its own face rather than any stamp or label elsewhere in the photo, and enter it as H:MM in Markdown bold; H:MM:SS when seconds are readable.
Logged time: **7:16**
